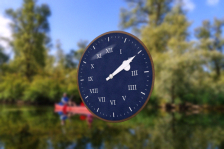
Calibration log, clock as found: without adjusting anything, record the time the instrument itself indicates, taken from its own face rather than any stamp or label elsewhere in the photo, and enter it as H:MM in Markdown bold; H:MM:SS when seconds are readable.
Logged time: **2:10**
